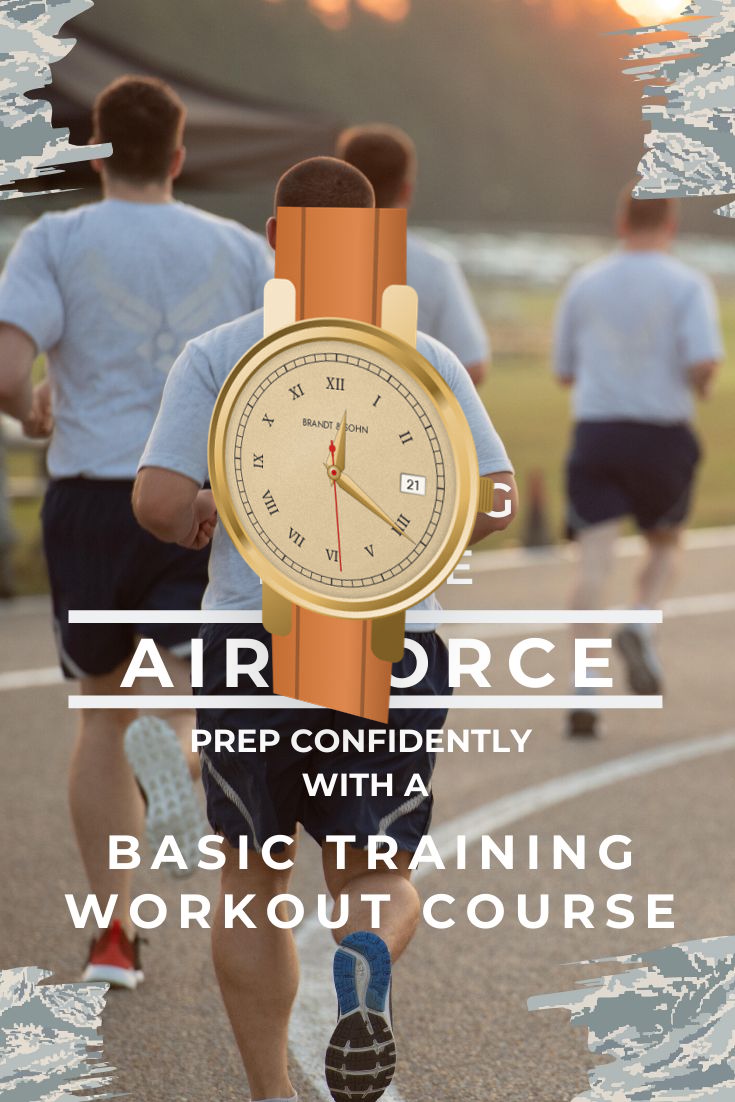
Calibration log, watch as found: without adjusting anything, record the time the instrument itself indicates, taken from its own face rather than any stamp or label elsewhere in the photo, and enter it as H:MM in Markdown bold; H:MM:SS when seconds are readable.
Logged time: **12:20:29**
